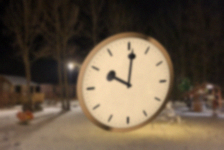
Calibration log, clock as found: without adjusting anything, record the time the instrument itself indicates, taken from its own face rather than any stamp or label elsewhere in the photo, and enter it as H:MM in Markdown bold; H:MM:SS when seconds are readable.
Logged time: **10:01**
